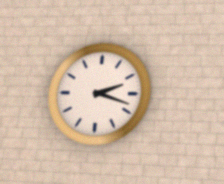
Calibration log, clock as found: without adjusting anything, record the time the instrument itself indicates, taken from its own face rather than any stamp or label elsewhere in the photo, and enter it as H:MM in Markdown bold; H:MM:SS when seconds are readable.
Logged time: **2:18**
